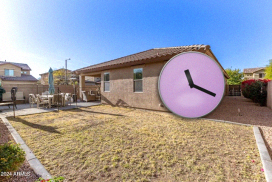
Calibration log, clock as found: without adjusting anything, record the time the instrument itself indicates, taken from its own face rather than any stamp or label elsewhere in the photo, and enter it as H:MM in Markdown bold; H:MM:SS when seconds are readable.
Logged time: **11:19**
